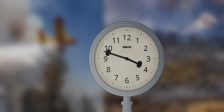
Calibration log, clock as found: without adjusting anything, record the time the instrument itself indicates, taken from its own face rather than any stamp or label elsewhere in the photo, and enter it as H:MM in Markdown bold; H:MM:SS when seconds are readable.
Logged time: **3:48**
